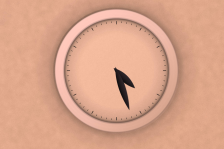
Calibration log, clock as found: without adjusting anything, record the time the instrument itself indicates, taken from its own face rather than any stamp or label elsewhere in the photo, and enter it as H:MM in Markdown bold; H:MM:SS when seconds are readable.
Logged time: **4:27**
